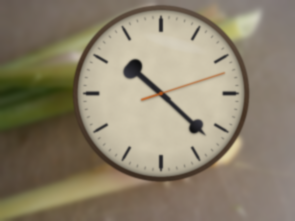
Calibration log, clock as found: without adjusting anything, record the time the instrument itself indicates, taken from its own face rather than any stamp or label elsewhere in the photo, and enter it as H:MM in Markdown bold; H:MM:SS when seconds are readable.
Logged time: **10:22:12**
